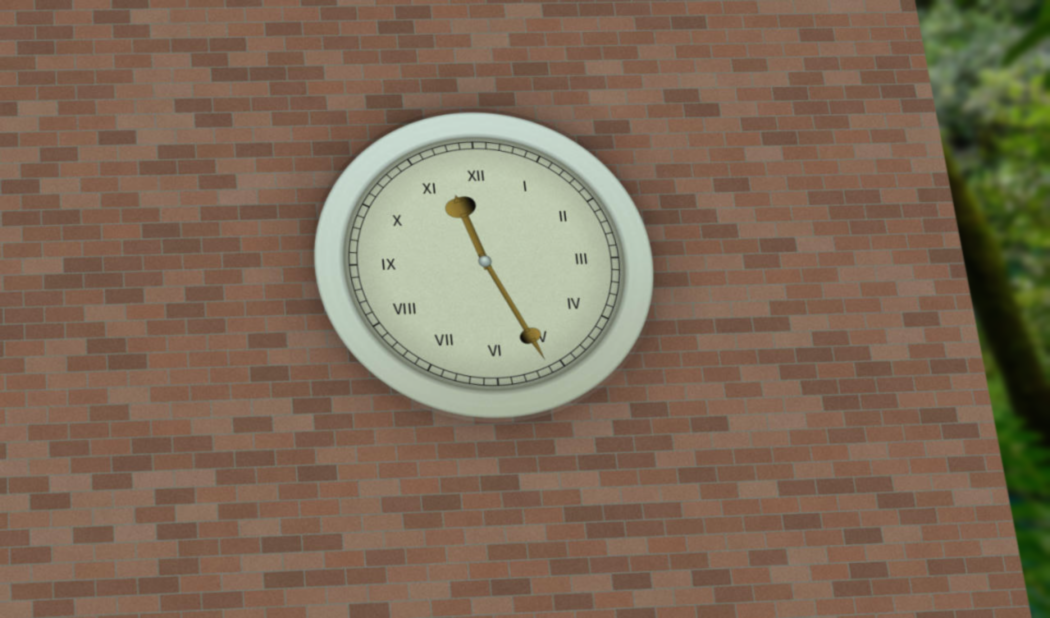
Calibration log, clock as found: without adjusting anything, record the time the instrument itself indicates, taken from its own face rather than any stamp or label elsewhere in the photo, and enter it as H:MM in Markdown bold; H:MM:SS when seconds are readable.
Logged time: **11:26**
